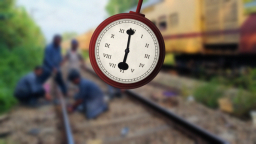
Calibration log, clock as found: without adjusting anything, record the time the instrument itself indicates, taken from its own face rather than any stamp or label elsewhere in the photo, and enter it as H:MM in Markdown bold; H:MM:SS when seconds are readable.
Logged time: **5:59**
